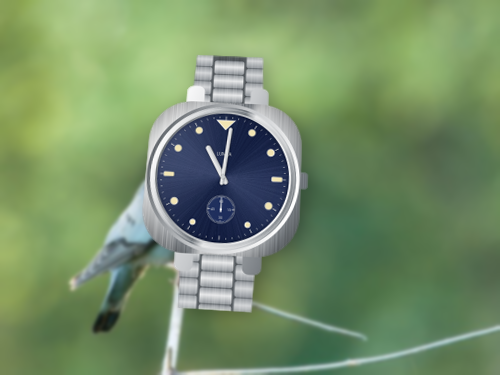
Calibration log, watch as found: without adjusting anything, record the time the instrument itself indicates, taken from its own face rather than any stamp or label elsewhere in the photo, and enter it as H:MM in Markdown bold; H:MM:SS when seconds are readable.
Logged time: **11:01**
